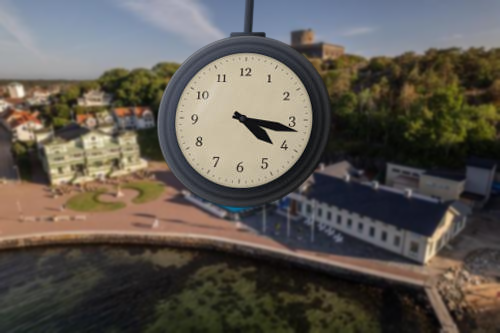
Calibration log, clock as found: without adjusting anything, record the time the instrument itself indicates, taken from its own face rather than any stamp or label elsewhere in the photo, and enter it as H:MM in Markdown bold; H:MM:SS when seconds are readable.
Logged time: **4:17**
